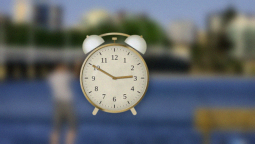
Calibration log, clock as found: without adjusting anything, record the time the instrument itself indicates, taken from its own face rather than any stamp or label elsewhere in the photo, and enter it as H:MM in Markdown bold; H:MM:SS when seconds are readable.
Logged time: **2:50**
